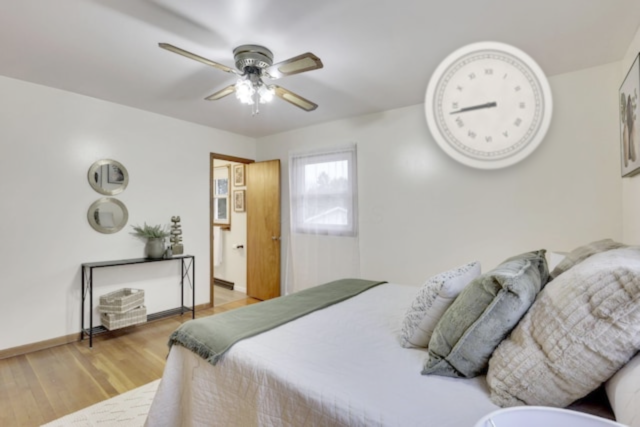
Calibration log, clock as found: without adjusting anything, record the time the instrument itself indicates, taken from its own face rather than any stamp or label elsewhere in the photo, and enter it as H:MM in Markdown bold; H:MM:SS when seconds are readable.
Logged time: **8:43**
